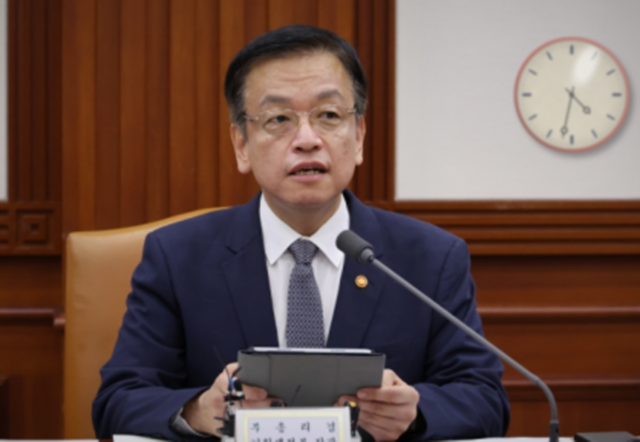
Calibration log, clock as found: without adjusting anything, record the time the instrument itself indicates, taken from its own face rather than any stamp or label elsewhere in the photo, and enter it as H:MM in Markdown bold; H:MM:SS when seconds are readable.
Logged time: **4:32**
